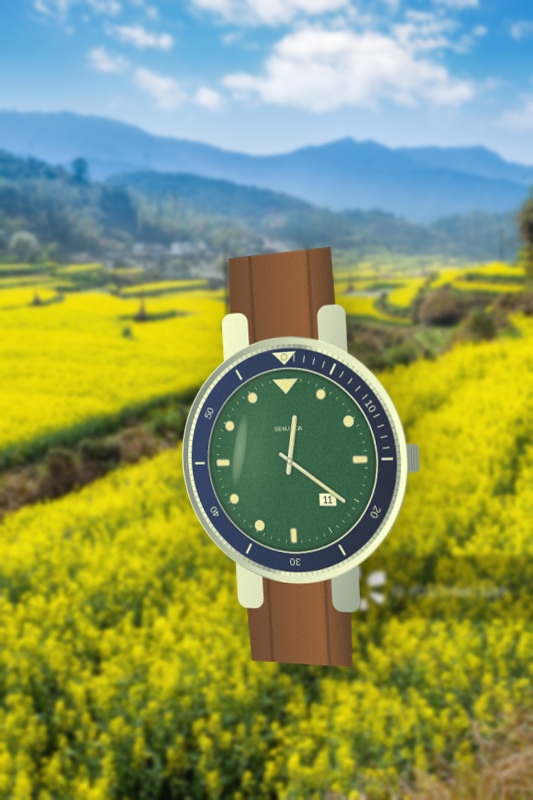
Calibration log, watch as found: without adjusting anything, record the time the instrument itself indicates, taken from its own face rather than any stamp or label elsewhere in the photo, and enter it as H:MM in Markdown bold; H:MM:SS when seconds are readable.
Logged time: **12:21**
